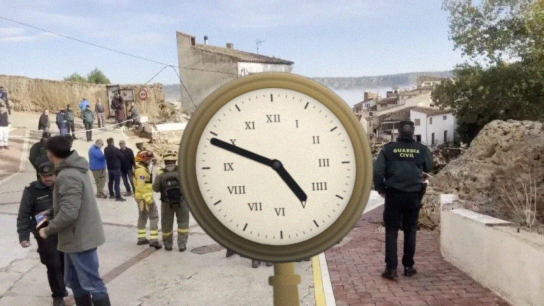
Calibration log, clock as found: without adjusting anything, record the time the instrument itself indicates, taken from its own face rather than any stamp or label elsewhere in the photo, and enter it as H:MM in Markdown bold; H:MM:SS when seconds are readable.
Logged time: **4:49**
